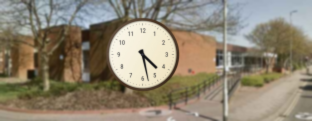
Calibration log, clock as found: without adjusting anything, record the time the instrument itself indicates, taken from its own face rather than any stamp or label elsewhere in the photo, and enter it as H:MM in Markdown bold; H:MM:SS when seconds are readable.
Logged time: **4:28**
